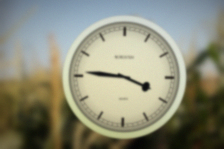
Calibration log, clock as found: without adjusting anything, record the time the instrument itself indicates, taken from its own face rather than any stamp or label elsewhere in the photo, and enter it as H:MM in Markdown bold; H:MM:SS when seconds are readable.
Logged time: **3:46**
